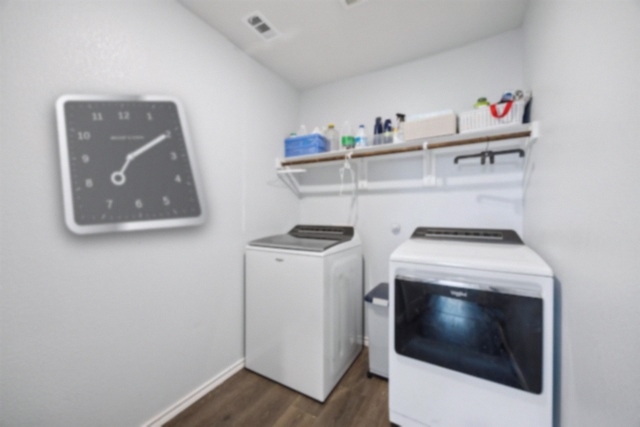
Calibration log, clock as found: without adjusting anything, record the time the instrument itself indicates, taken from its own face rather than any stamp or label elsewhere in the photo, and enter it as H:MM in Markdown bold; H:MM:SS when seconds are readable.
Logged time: **7:10**
